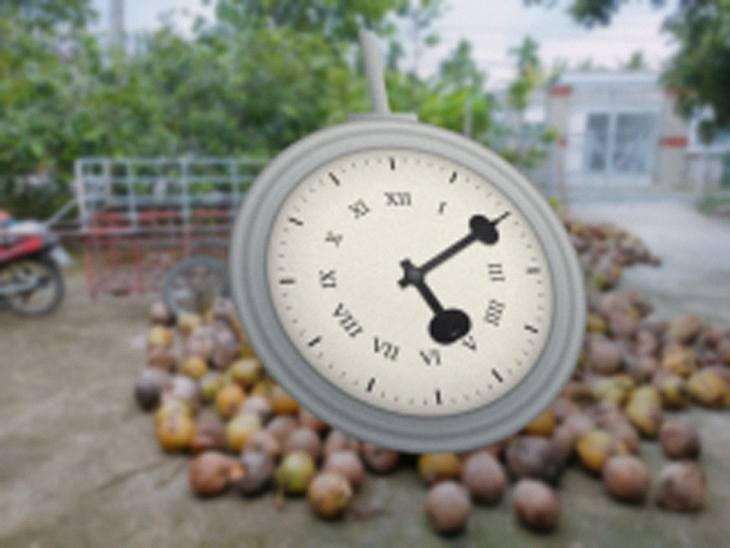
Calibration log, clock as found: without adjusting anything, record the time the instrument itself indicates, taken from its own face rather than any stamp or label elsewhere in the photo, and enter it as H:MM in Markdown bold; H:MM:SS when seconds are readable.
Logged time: **5:10**
